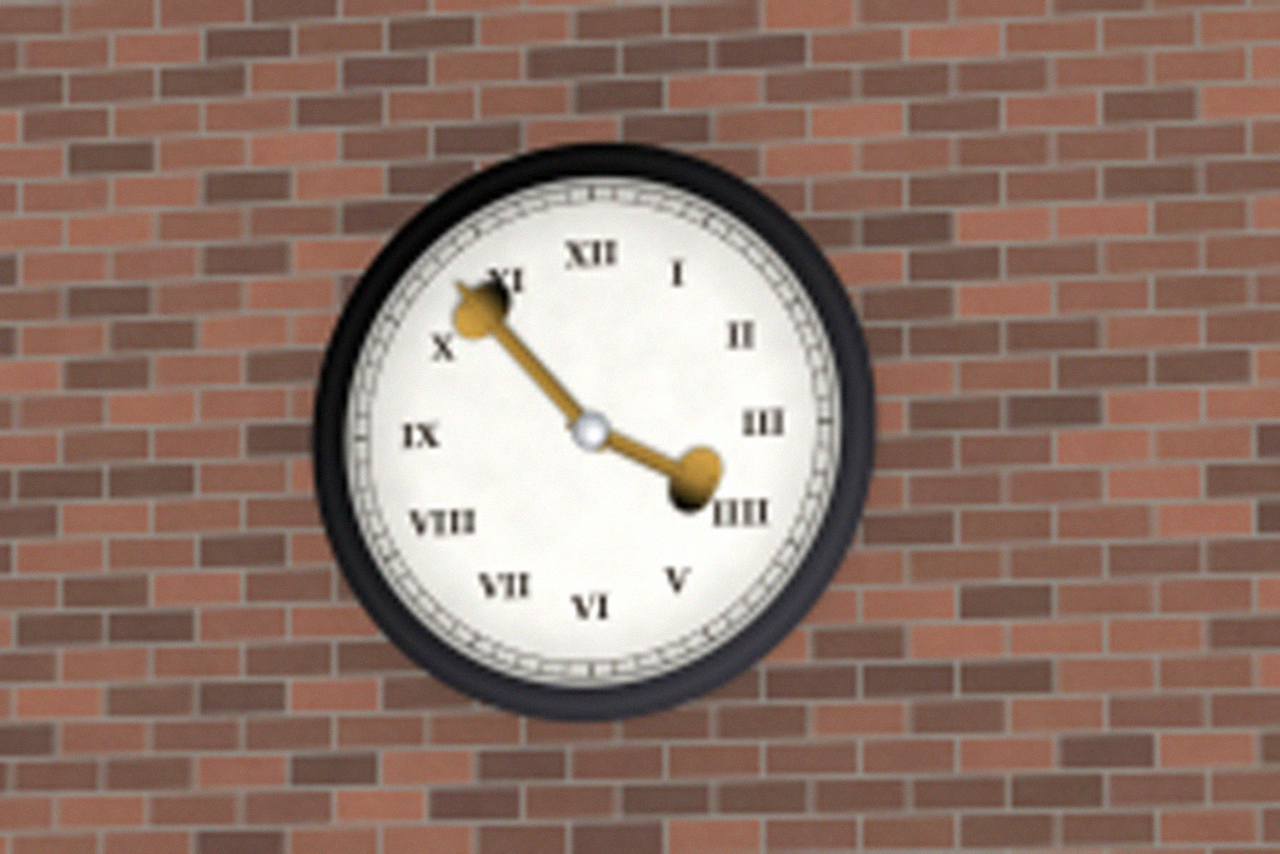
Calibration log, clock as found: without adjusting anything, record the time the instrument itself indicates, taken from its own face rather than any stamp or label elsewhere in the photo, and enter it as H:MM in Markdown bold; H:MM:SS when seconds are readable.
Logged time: **3:53**
